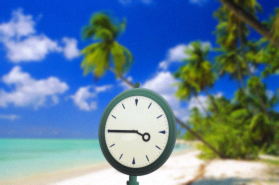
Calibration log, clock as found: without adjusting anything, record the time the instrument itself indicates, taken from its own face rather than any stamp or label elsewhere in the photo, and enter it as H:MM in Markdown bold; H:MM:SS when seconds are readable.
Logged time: **3:45**
